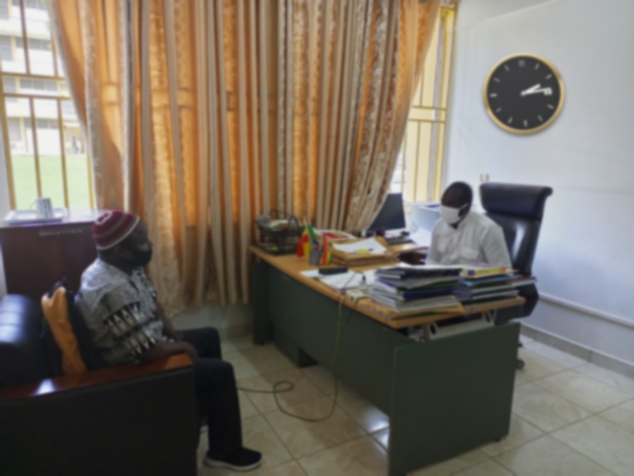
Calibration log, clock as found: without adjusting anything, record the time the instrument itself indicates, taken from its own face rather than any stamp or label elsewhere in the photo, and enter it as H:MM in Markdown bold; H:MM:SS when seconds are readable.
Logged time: **2:14**
